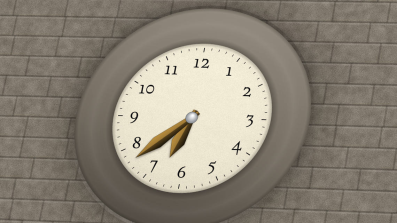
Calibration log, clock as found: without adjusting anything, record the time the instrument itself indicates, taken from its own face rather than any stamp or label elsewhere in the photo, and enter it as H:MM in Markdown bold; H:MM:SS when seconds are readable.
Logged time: **6:38**
